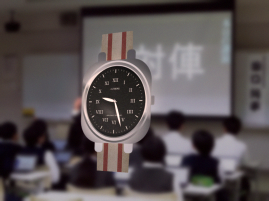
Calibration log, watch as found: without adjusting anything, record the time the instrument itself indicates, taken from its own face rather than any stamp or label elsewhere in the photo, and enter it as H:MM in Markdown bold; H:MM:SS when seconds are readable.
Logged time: **9:27**
